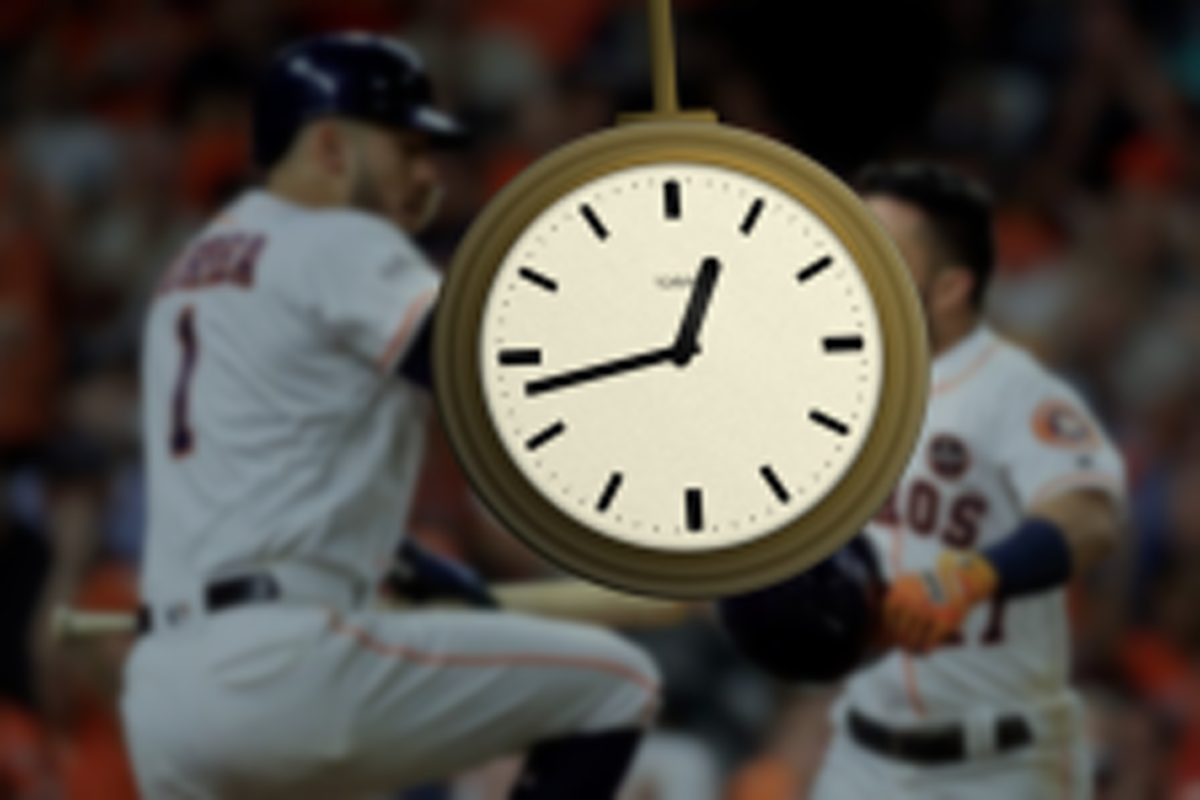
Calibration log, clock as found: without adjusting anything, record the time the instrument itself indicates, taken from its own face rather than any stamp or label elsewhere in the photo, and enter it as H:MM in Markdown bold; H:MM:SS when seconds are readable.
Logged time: **12:43**
